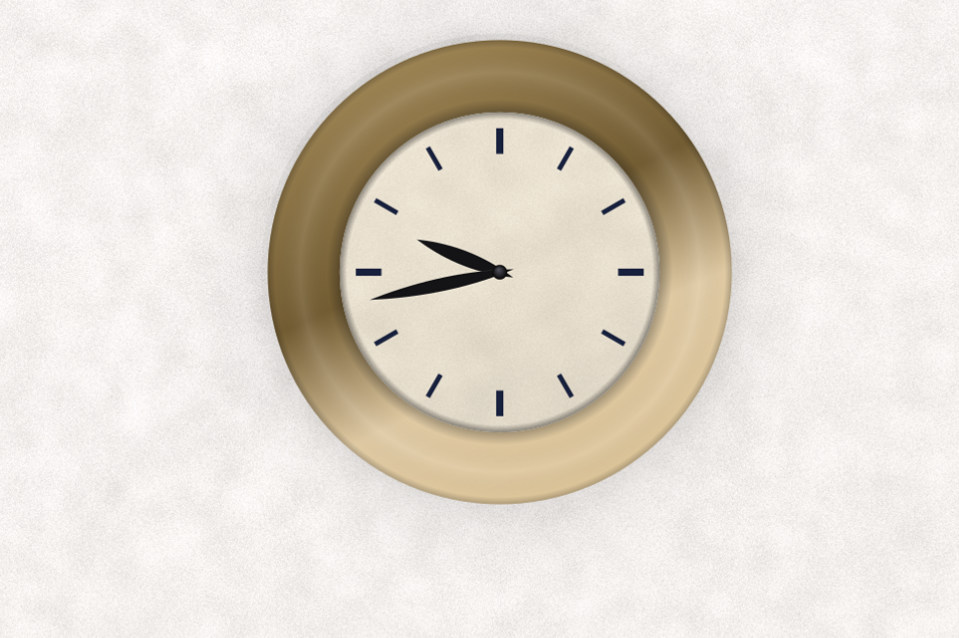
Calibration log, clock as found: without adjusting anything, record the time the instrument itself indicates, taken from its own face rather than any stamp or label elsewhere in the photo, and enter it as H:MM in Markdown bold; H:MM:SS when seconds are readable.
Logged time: **9:43**
